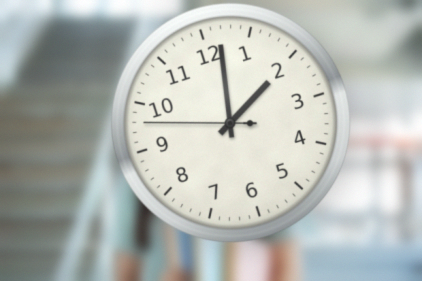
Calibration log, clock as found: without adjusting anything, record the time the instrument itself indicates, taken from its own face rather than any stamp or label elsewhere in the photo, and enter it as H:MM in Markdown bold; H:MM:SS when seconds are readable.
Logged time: **2:01:48**
